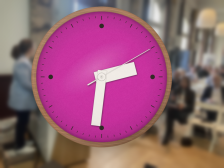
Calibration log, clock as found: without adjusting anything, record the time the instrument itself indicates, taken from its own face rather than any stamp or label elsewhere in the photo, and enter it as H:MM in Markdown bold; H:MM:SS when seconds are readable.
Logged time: **2:31:10**
